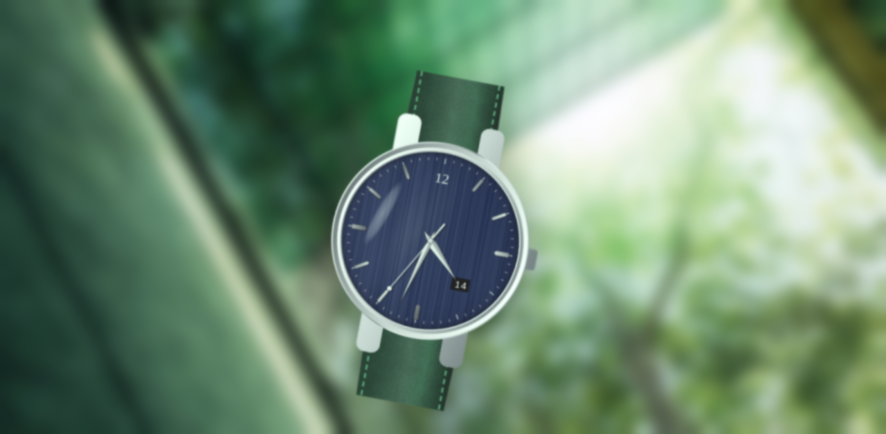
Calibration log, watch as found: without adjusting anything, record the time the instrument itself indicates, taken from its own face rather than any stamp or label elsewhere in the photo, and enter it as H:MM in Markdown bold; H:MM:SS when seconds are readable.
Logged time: **4:32:35**
